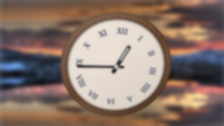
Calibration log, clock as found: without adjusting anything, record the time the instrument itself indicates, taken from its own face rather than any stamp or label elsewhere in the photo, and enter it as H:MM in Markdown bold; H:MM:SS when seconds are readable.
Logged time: **12:44**
